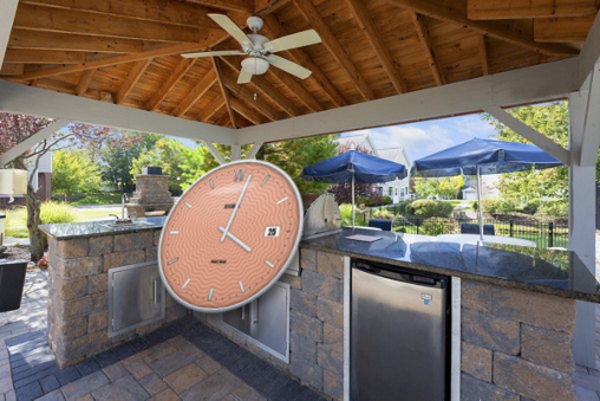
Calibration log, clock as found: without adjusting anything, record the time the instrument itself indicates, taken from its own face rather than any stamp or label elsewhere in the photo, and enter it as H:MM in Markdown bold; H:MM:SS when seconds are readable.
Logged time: **4:02**
